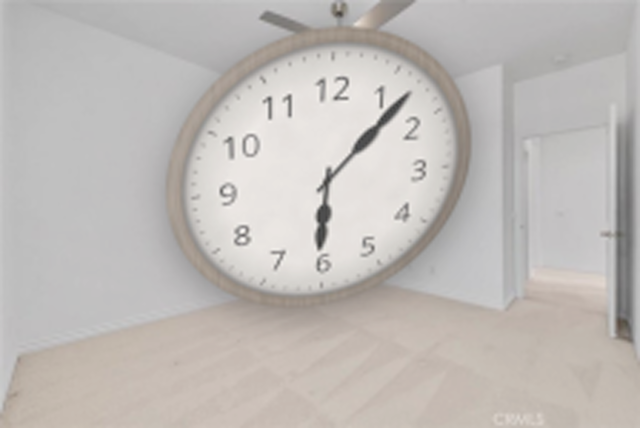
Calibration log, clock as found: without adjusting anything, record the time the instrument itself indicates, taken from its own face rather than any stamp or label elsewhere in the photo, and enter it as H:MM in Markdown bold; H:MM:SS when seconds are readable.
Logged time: **6:07**
